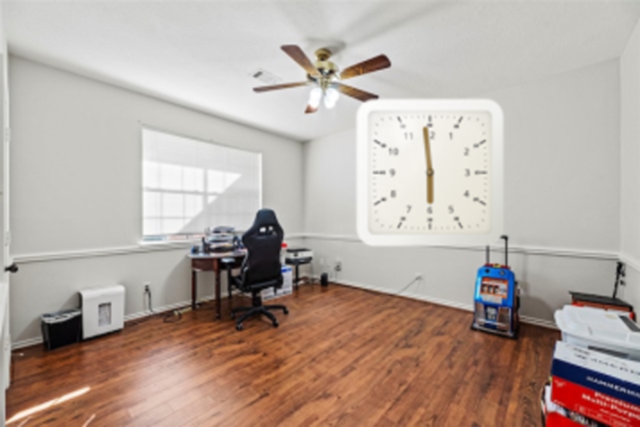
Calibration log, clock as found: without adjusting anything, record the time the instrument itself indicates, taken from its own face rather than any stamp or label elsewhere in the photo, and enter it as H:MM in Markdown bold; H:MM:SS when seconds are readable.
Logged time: **5:59**
